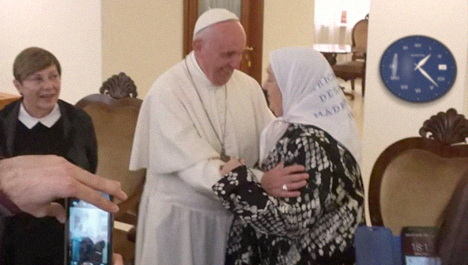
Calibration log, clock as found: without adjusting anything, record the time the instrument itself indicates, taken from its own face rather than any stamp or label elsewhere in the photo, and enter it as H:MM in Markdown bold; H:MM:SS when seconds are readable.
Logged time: **1:23**
